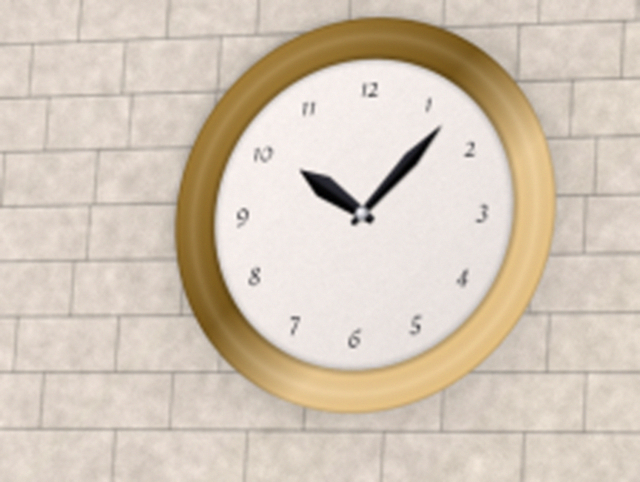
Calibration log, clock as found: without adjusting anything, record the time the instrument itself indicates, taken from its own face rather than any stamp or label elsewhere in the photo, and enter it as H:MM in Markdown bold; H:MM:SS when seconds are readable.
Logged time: **10:07**
